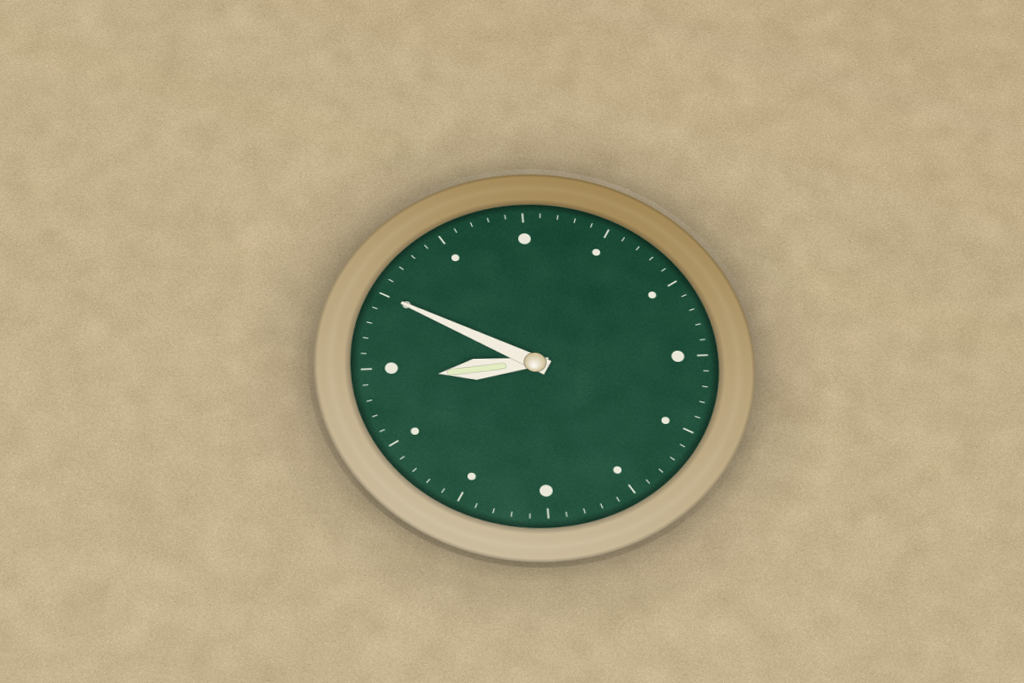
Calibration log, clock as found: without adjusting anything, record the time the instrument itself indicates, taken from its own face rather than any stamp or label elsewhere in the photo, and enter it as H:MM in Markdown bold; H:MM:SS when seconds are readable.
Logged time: **8:50**
